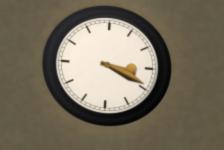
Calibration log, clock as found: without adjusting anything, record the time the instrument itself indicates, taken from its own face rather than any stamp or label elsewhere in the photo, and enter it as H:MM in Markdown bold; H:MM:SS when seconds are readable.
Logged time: **3:19**
